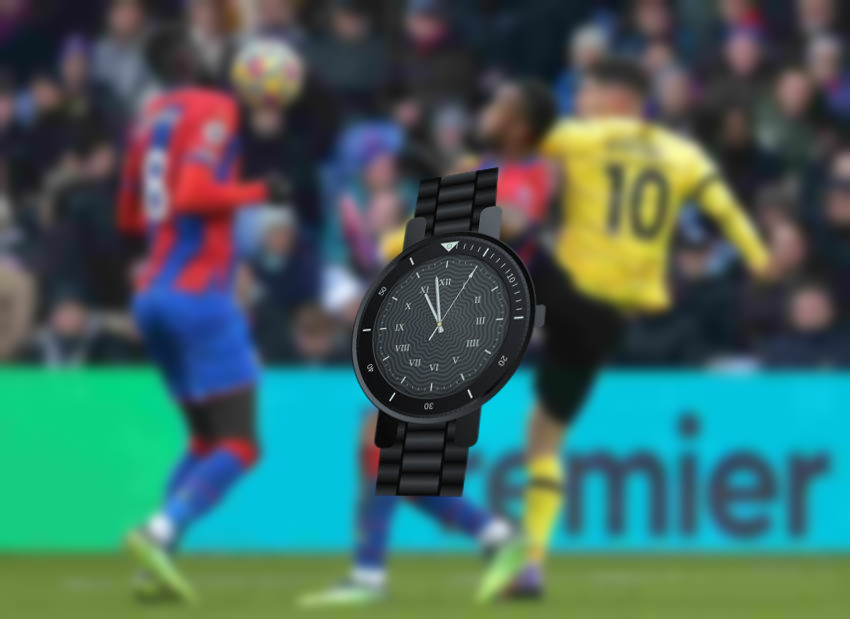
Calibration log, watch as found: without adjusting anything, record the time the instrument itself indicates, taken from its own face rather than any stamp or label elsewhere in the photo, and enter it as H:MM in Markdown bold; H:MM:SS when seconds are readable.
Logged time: **10:58:05**
